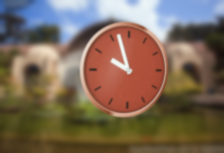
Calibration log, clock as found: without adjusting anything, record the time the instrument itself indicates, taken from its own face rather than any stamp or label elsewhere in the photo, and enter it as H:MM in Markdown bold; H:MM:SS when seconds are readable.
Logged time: **9:57**
